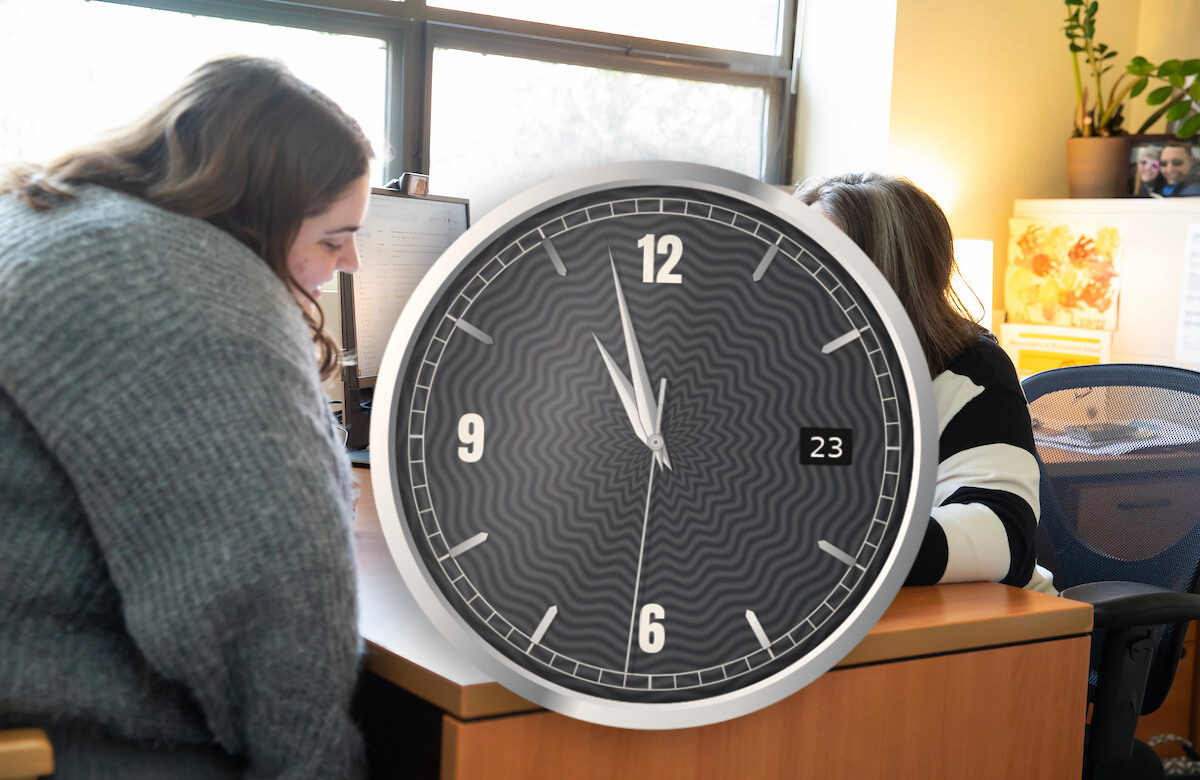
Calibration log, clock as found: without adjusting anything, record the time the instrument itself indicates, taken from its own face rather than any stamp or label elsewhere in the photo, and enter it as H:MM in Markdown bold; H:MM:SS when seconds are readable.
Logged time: **10:57:31**
